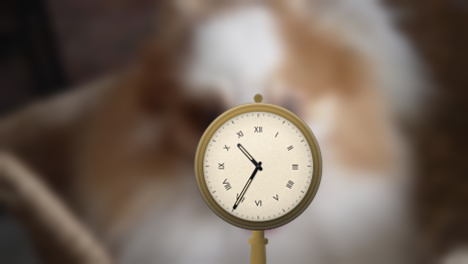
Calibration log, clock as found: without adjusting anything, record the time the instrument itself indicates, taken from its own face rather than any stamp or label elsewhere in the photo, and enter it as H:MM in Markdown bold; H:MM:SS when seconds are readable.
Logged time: **10:35**
